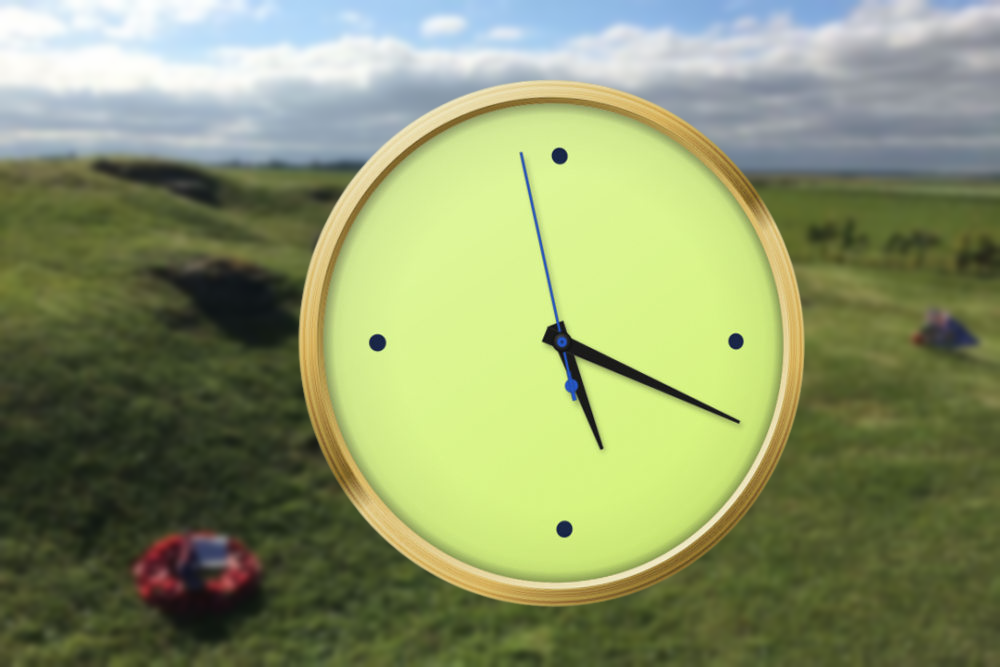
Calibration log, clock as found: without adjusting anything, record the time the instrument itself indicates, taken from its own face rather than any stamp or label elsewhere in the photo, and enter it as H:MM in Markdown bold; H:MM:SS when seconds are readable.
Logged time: **5:18:58**
